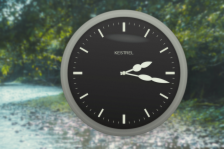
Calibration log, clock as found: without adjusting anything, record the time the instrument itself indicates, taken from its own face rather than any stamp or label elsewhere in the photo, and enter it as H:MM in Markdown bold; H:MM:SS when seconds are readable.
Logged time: **2:17**
